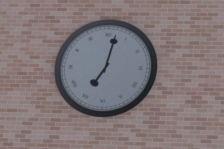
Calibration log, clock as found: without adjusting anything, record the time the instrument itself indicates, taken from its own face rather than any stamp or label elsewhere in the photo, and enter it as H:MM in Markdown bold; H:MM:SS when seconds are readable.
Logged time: **7:02**
